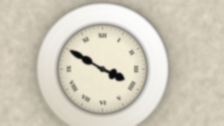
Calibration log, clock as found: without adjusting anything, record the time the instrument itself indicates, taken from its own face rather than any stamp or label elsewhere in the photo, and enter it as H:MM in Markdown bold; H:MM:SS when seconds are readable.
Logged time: **3:50**
